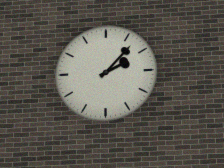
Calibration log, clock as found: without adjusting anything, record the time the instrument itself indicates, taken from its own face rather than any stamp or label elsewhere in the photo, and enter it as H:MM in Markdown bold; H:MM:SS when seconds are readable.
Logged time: **2:07**
